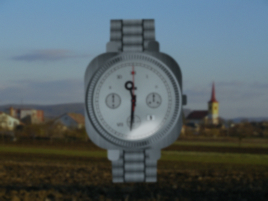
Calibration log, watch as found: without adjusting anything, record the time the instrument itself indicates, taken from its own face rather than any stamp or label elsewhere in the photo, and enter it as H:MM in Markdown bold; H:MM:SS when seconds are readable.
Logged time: **11:31**
